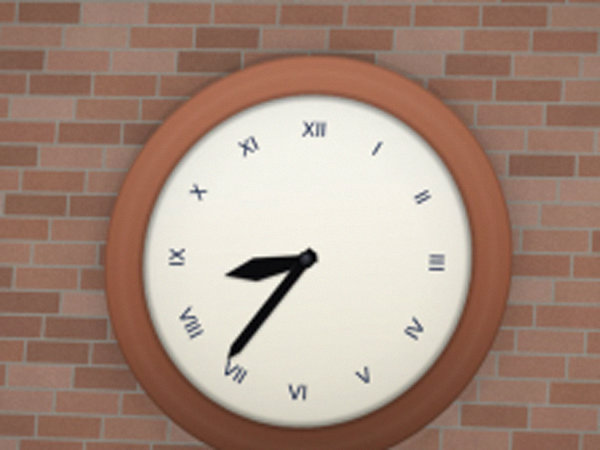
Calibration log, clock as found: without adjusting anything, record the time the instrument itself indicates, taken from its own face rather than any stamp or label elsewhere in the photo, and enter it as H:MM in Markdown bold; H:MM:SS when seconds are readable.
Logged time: **8:36**
